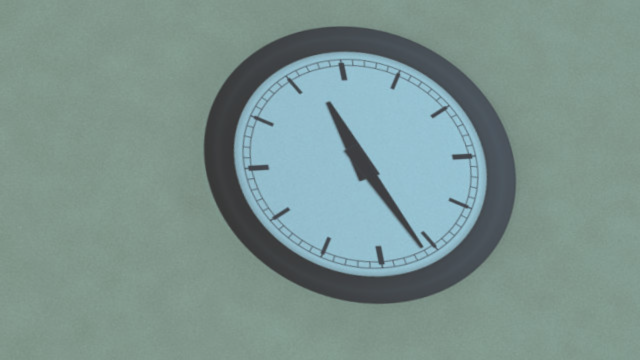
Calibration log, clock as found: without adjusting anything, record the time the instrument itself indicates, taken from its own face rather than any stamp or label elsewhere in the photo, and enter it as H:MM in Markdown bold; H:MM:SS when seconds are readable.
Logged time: **11:26**
